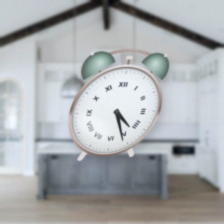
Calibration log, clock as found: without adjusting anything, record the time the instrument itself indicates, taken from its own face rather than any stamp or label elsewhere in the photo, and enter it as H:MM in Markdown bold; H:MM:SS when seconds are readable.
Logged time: **4:26**
